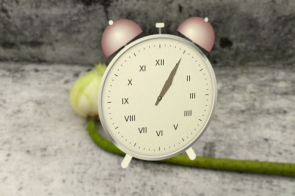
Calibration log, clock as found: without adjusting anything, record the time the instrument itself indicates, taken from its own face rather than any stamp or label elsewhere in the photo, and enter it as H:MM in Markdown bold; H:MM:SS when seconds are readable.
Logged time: **1:05**
